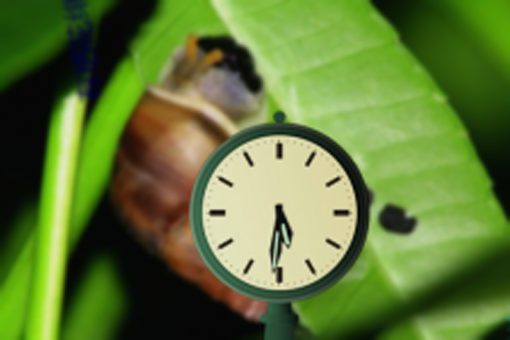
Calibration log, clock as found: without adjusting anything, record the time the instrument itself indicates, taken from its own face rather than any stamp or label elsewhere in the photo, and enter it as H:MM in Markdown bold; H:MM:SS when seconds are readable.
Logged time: **5:31**
